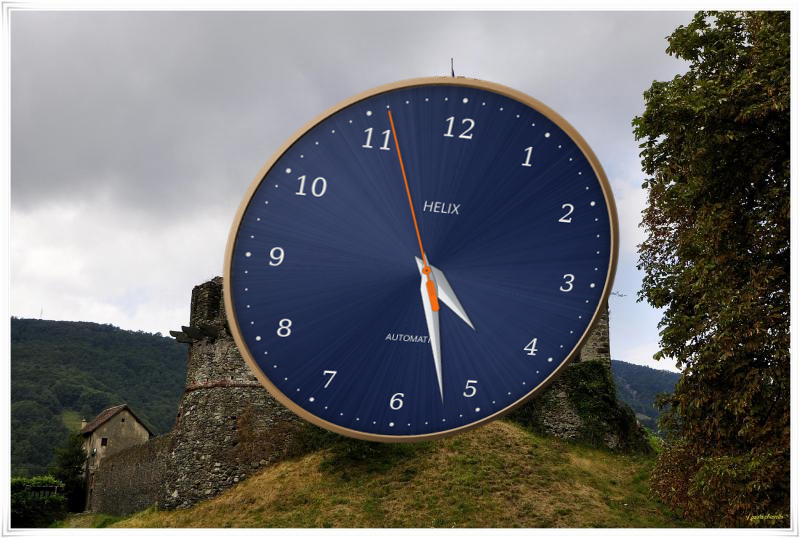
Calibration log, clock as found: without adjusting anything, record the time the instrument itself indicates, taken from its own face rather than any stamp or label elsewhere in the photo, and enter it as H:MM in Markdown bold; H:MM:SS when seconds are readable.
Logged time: **4:26:56**
